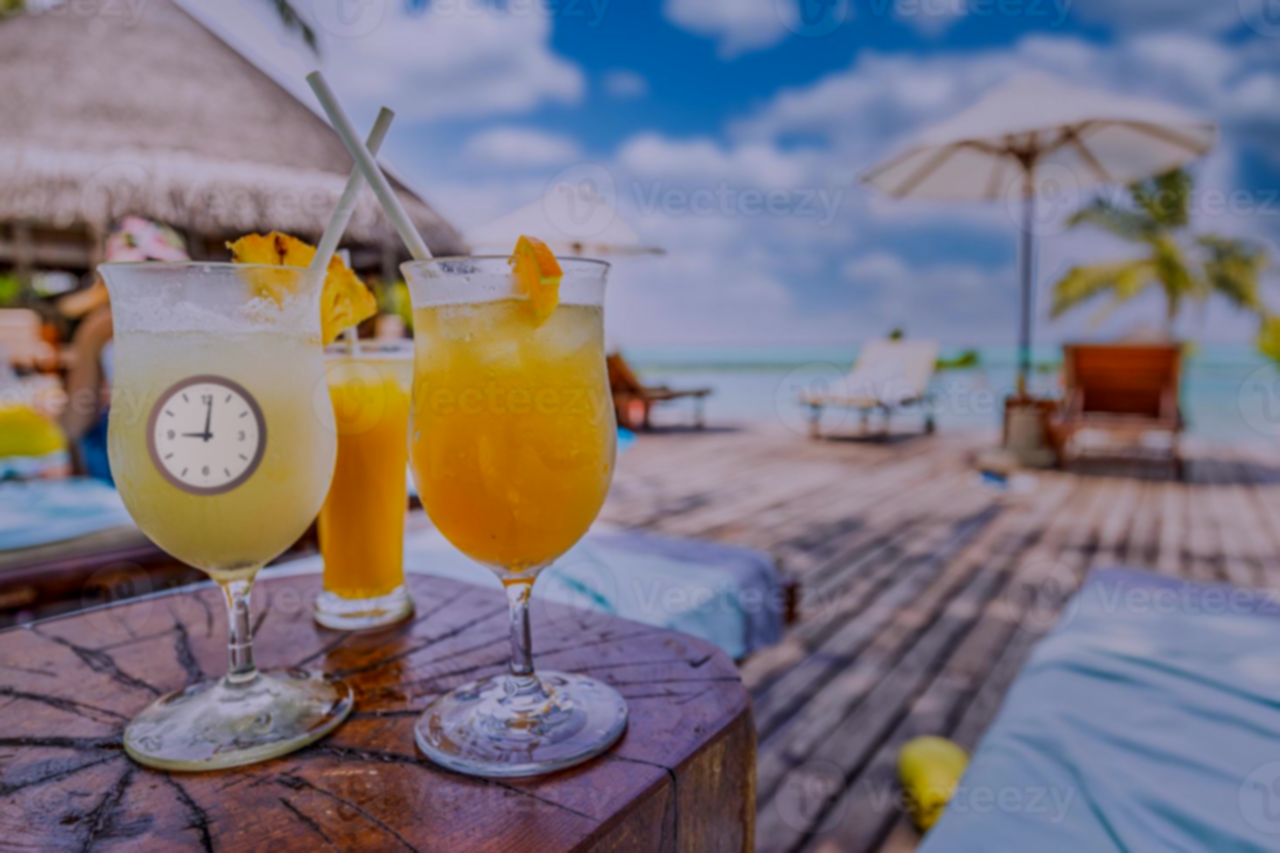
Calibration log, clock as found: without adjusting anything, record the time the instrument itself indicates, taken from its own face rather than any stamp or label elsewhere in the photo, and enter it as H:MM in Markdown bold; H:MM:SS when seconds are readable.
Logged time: **9:01**
